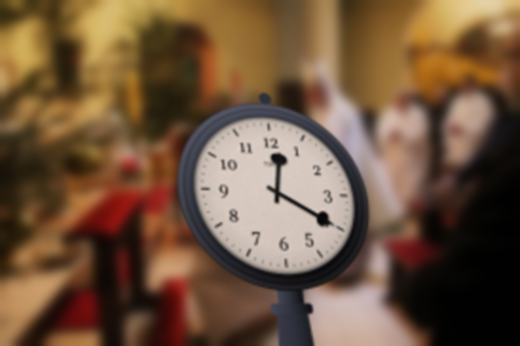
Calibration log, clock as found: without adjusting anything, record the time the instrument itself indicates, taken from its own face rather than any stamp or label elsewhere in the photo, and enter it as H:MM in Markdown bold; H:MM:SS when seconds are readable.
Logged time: **12:20**
